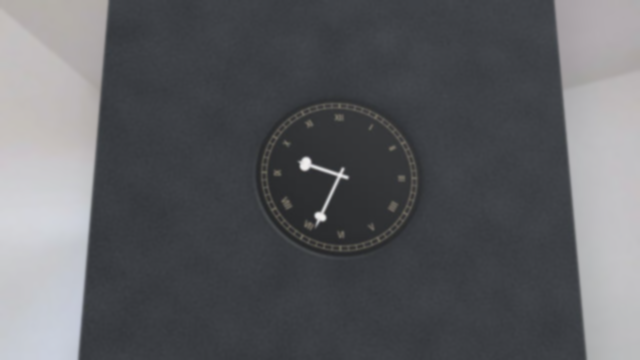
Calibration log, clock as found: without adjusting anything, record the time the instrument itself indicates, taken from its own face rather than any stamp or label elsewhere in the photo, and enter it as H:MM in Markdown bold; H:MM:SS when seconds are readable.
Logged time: **9:34**
